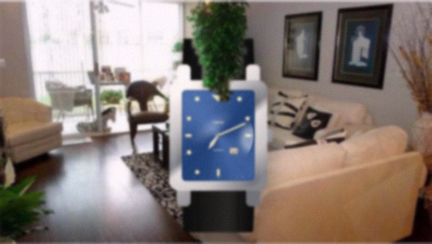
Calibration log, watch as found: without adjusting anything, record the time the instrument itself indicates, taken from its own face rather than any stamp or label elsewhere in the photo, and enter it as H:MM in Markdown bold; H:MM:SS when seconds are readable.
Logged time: **7:11**
